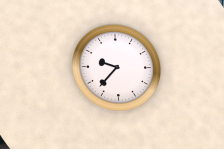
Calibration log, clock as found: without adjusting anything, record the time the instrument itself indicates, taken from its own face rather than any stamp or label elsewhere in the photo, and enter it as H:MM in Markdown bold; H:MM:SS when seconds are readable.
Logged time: **9:37**
